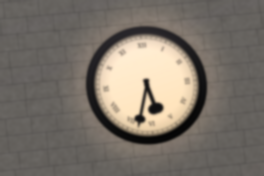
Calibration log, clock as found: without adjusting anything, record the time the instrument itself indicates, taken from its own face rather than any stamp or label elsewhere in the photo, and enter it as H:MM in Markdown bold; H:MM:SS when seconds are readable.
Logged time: **5:33**
